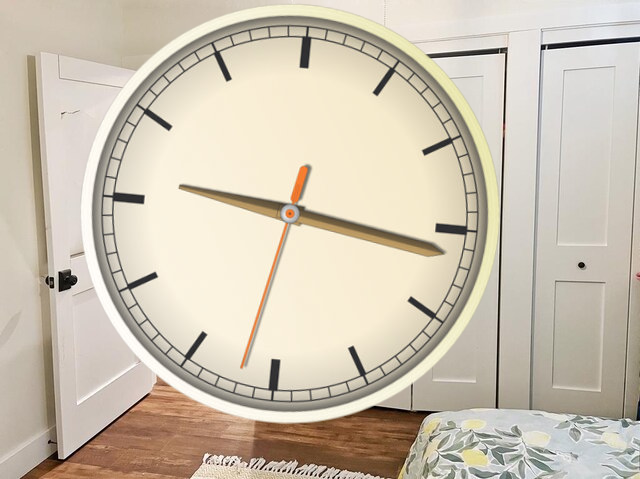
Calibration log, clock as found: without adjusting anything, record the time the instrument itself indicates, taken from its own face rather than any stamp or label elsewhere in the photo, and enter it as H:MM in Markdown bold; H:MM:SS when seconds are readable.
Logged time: **9:16:32**
